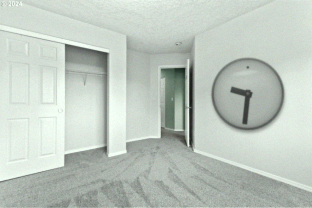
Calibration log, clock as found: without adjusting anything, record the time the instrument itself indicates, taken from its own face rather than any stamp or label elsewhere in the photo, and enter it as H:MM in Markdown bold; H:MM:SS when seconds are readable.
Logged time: **9:31**
